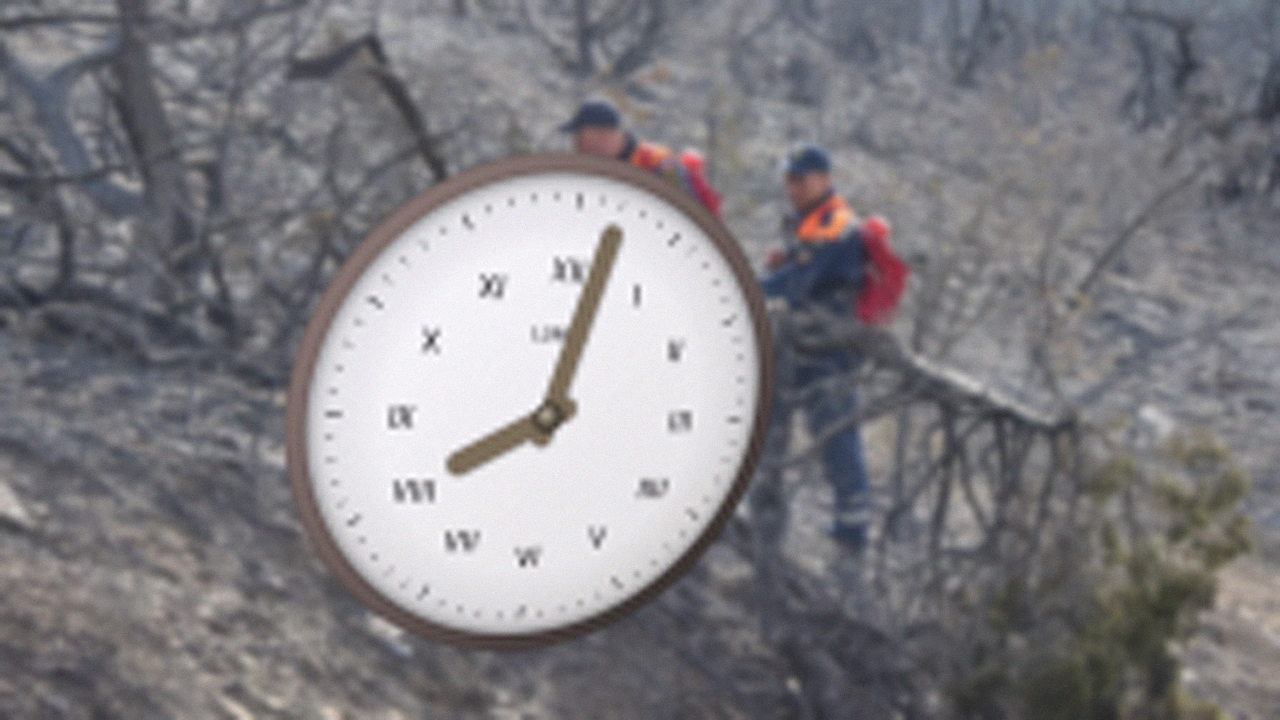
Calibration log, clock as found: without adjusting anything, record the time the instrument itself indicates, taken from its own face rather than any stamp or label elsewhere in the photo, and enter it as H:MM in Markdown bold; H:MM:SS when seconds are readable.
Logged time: **8:02**
